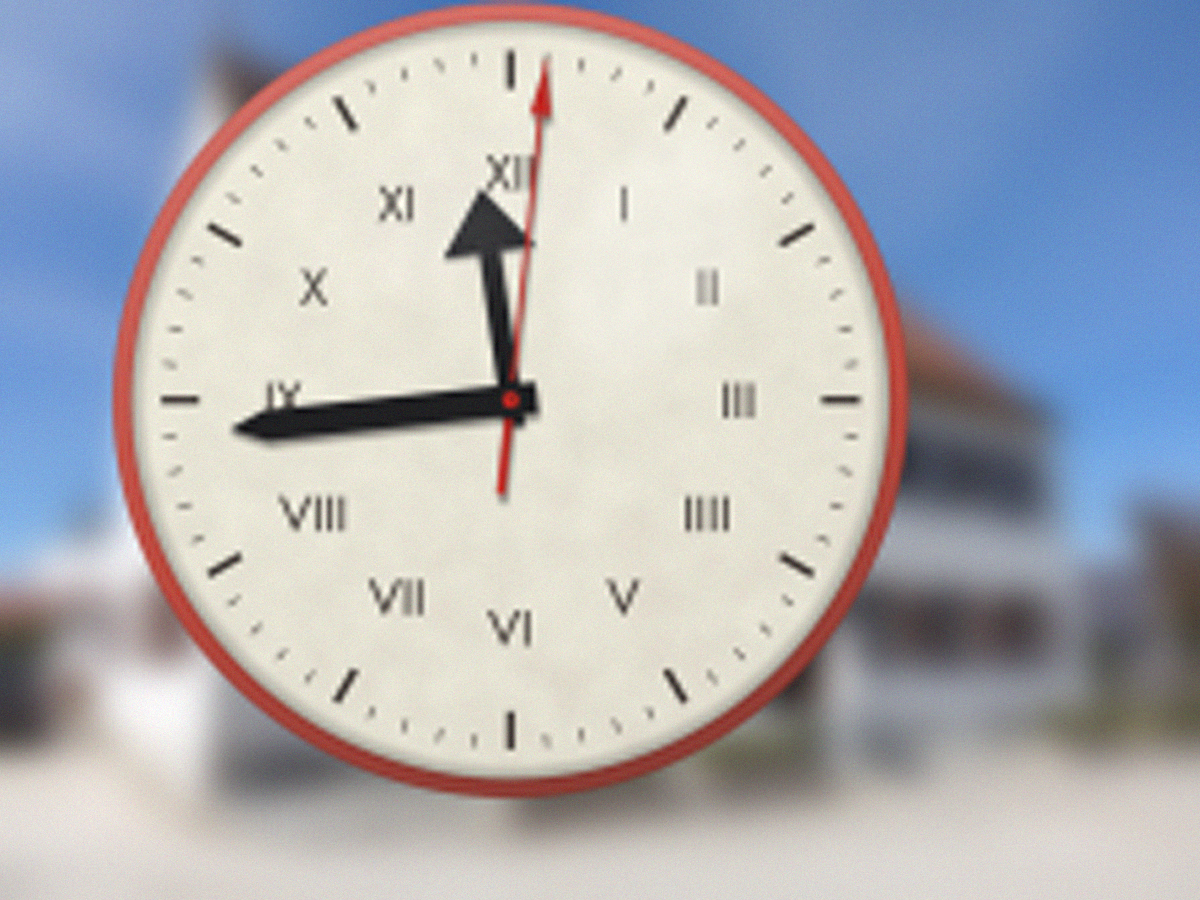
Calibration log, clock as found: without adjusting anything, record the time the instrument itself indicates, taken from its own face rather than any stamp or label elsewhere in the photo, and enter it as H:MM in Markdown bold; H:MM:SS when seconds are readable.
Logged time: **11:44:01**
